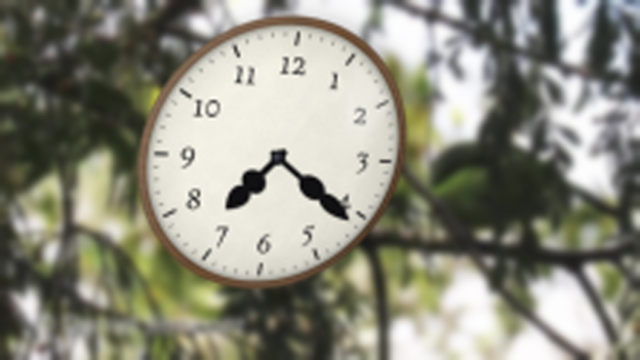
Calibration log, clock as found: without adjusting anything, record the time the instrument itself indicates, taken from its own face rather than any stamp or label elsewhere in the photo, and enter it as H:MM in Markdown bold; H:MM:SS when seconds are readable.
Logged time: **7:21**
